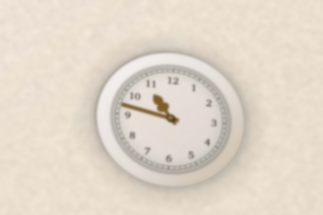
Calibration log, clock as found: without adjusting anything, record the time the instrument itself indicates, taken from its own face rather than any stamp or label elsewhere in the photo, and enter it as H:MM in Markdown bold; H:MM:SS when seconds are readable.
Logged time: **10:47**
